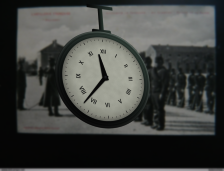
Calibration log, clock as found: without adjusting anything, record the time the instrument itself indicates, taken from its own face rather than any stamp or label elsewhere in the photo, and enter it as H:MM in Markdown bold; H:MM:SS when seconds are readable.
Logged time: **11:37**
